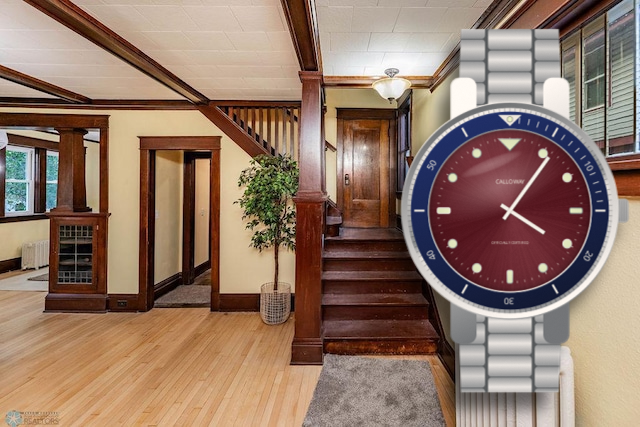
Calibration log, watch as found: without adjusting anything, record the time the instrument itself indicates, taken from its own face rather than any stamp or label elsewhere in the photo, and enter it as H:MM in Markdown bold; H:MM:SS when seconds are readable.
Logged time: **4:06**
